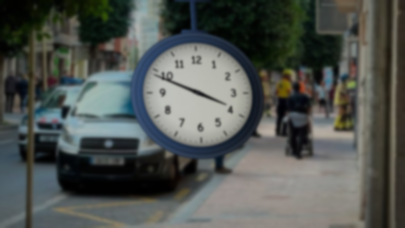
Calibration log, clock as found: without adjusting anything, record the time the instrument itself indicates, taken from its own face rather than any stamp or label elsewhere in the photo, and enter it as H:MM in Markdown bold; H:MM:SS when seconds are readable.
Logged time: **3:49**
